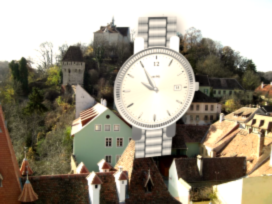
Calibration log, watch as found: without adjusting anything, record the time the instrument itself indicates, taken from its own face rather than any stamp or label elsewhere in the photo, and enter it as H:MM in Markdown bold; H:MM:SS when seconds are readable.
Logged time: **9:55**
